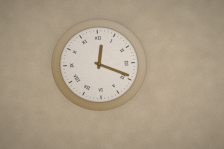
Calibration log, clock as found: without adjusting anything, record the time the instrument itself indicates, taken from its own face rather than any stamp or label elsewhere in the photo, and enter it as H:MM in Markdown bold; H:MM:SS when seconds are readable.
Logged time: **12:19**
